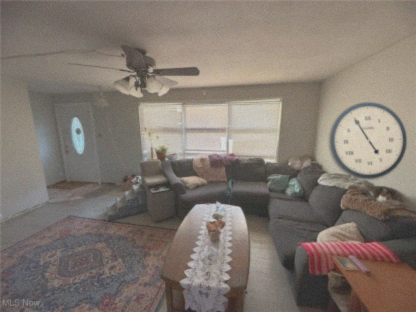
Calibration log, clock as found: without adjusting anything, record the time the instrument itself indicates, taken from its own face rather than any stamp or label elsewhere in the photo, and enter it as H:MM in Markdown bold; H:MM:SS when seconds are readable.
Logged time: **4:55**
